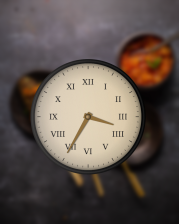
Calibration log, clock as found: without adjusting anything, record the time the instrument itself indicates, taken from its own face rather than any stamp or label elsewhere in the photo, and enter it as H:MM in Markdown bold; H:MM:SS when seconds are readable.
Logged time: **3:35**
